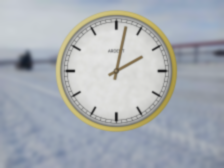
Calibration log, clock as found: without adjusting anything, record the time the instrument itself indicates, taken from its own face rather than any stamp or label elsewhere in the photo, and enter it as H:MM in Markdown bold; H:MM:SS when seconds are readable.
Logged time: **2:02**
